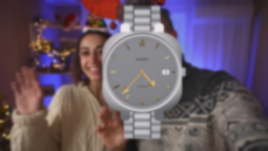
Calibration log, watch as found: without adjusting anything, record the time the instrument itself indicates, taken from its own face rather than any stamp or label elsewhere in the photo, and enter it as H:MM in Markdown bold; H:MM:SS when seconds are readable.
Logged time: **4:37**
